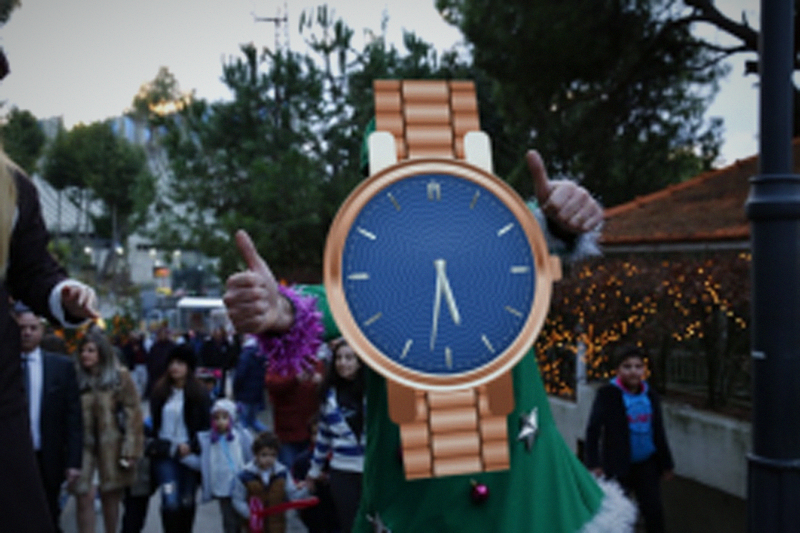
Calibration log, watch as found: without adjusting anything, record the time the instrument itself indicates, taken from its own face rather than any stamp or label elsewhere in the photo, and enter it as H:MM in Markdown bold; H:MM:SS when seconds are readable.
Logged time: **5:32**
